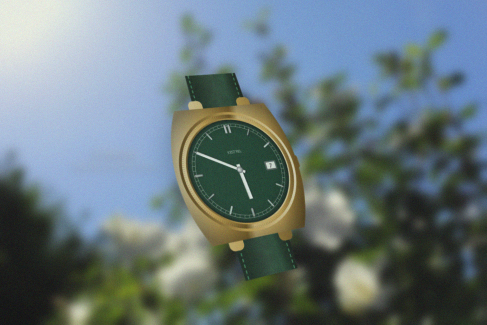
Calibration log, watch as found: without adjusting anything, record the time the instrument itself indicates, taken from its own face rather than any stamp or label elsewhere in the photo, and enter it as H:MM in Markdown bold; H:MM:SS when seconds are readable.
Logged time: **5:50**
